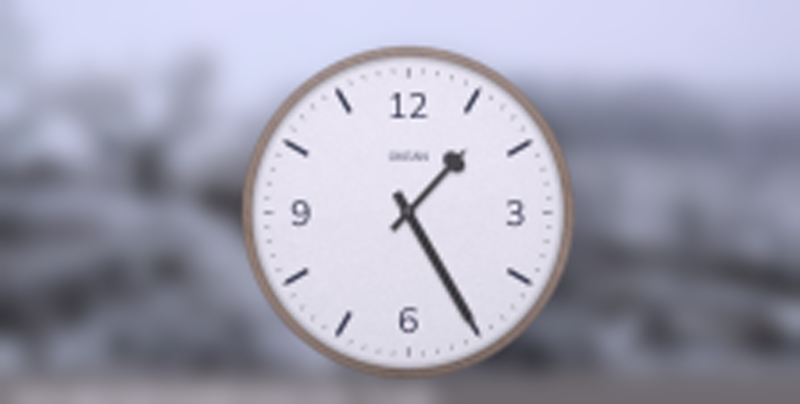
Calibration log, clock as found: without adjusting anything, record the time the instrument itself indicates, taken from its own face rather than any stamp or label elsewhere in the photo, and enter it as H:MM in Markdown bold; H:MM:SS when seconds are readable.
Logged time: **1:25**
